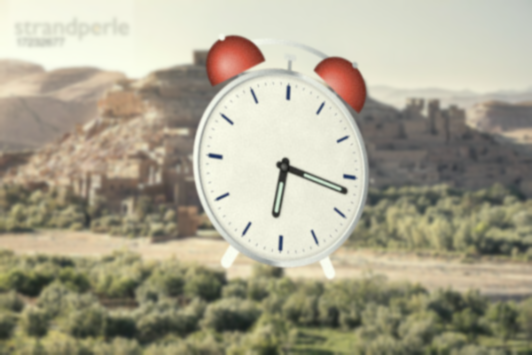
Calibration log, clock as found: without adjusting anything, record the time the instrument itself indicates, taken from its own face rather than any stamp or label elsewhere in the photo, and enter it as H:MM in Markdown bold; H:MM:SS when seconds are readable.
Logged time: **6:17**
